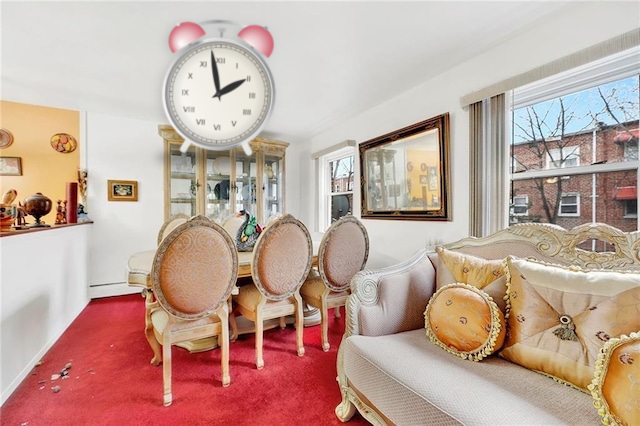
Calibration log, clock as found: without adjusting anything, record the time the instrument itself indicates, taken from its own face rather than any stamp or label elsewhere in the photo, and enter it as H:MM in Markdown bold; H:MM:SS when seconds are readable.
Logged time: **1:58**
